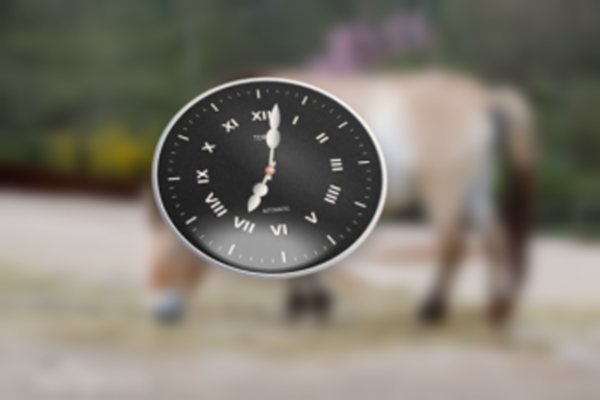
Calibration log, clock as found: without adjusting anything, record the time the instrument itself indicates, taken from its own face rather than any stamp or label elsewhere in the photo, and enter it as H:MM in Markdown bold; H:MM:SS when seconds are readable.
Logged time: **7:02**
